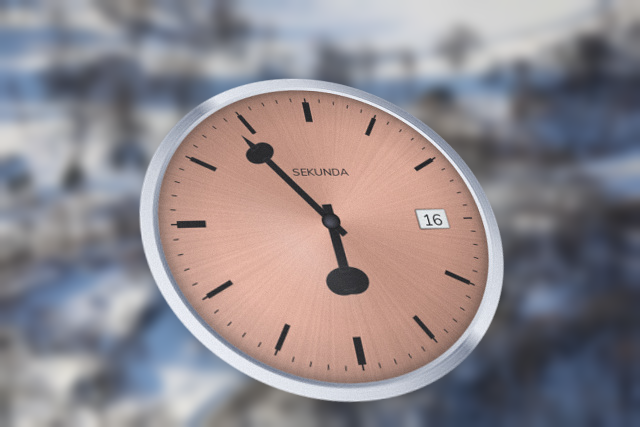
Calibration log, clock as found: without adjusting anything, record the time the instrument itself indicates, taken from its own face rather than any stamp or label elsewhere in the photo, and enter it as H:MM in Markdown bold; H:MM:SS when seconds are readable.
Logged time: **5:54**
